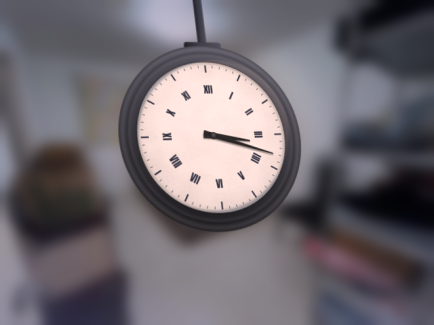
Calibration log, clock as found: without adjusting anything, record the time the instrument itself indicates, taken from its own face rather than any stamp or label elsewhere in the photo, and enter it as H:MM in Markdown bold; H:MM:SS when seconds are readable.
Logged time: **3:18**
